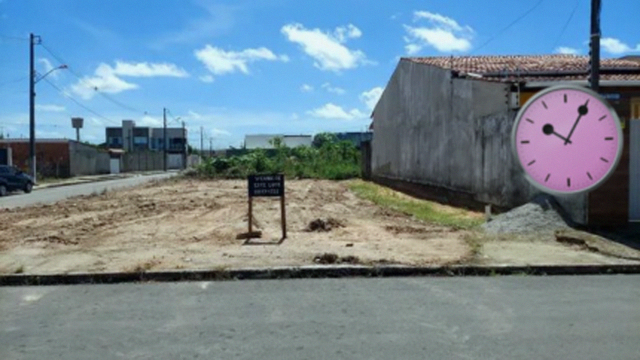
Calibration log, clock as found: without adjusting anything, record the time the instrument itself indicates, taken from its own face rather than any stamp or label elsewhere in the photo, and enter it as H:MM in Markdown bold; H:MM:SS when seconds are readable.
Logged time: **10:05**
